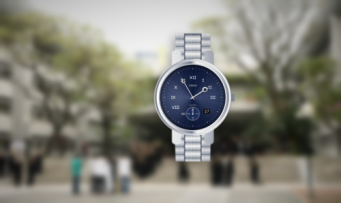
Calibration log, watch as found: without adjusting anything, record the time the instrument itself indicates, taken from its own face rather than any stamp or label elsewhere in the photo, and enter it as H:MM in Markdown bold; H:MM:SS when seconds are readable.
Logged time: **1:55**
